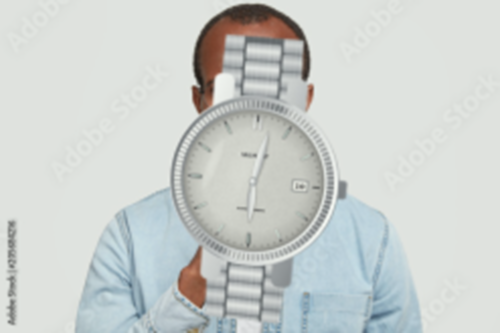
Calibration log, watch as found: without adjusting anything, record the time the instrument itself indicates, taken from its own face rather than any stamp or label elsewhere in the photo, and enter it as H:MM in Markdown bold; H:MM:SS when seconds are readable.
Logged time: **6:02**
